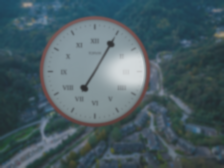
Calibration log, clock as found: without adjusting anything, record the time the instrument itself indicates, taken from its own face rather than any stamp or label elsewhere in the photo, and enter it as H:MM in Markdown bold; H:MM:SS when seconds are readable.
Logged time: **7:05**
